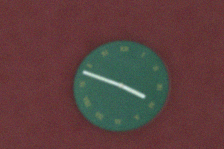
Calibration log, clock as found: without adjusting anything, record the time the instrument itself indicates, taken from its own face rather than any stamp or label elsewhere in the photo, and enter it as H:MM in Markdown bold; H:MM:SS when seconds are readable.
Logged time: **3:48**
